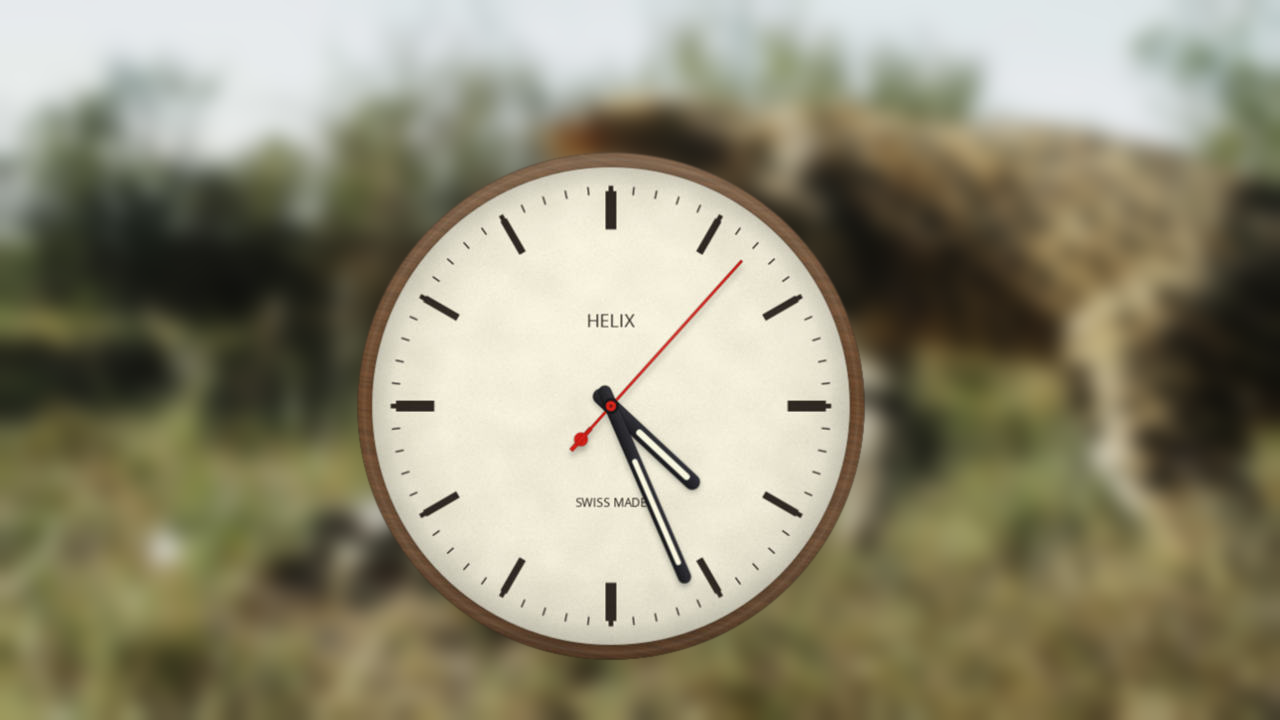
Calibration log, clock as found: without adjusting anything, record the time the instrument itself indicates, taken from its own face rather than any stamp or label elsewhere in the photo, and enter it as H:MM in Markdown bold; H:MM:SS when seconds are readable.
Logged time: **4:26:07**
